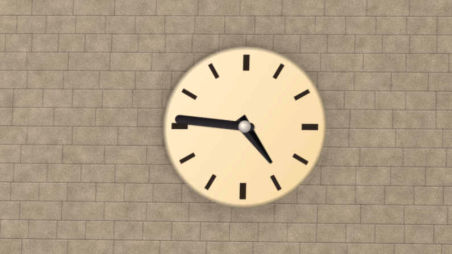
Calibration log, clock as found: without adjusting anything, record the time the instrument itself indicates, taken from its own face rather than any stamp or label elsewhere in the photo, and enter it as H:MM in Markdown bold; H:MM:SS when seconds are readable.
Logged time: **4:46**
